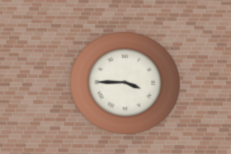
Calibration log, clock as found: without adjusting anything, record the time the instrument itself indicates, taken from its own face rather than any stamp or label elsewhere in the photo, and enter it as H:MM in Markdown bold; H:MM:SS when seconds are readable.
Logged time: **3:45**
